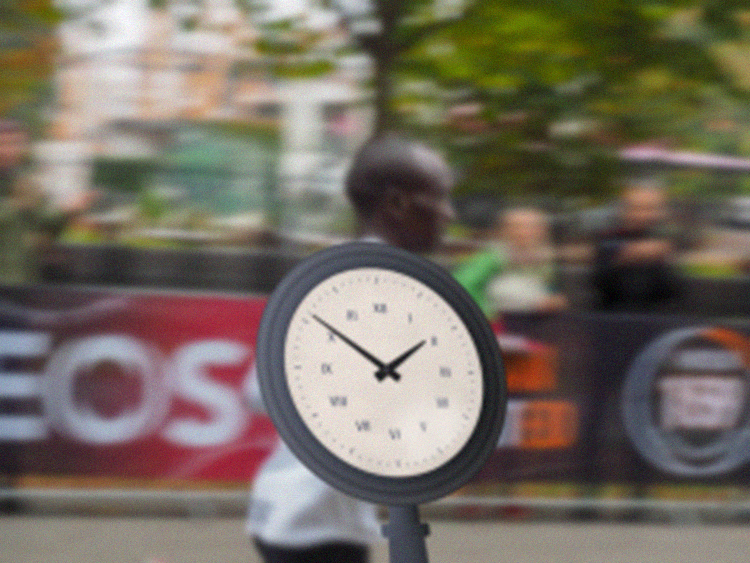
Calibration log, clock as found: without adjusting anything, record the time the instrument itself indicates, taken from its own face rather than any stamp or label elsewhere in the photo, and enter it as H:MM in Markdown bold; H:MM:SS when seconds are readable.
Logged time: **1:51**
